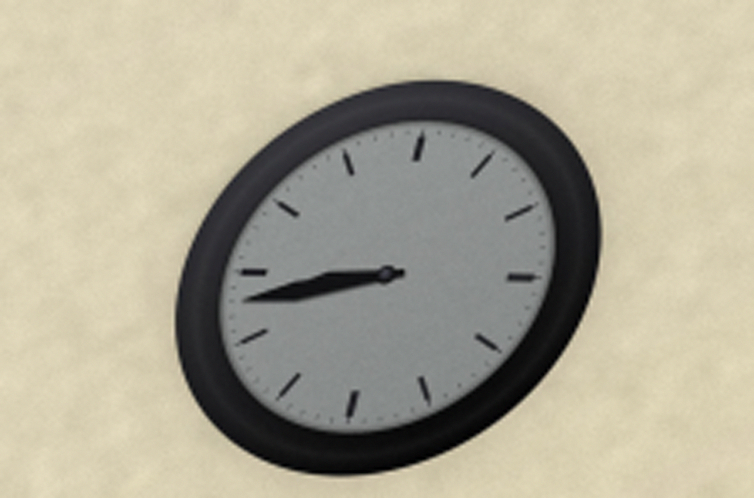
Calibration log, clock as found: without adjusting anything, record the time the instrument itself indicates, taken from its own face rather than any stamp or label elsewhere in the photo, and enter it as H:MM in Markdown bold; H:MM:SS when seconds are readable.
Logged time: **8:43**
